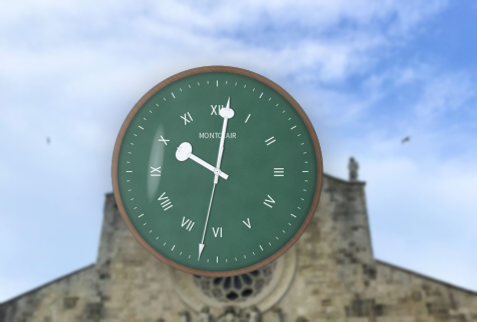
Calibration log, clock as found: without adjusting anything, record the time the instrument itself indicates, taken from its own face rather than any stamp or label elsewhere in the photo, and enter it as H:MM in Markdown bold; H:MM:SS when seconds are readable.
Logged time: **10:01:32**
